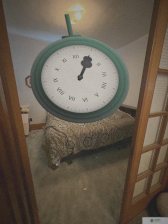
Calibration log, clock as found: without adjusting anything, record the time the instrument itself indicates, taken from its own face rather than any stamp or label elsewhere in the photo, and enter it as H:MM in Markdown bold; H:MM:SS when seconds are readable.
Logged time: **1:05**
